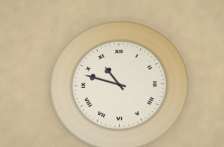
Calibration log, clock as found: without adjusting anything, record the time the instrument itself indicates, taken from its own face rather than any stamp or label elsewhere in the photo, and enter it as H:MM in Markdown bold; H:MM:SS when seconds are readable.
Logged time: **10:48**
